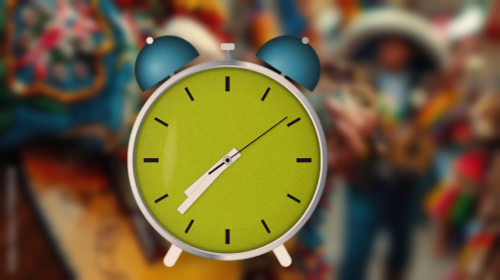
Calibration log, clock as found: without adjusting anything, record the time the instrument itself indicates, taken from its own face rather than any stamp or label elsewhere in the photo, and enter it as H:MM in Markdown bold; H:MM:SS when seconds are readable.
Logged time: **7:37:09**
